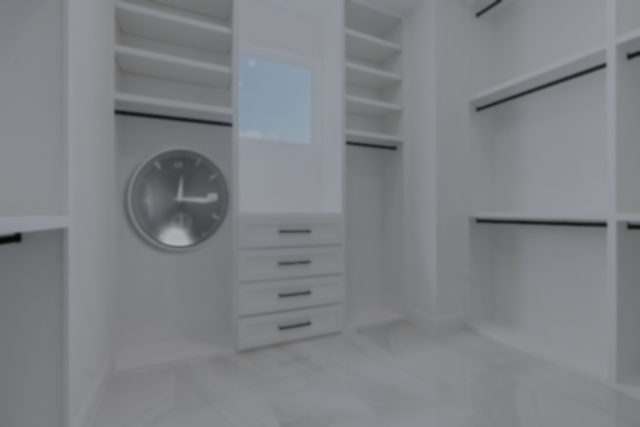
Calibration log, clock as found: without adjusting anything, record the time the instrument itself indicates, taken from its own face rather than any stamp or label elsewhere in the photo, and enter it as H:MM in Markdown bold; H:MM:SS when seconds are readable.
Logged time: **12:16**
